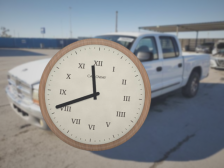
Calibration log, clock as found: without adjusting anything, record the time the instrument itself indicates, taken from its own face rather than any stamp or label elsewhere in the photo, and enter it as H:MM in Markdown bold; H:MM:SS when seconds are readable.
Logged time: **11:41**
